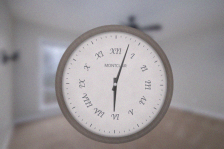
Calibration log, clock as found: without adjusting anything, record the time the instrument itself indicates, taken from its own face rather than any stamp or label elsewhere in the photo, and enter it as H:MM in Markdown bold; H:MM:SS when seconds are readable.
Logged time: **6:03**
